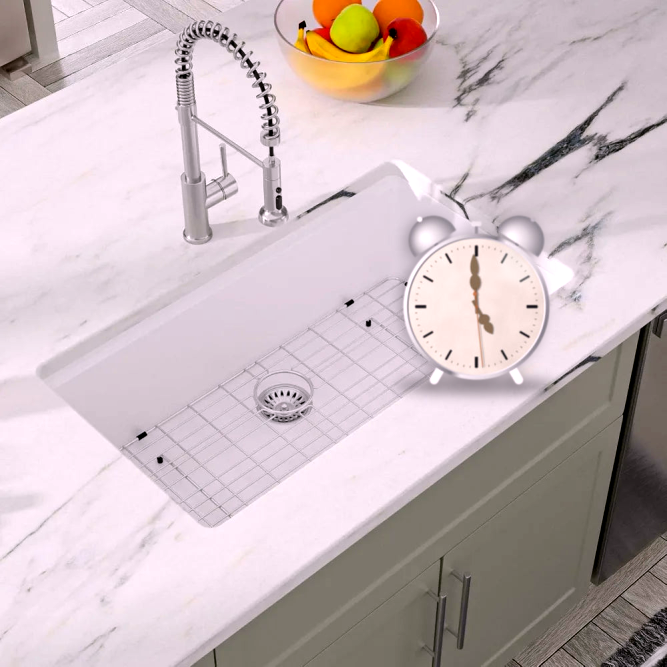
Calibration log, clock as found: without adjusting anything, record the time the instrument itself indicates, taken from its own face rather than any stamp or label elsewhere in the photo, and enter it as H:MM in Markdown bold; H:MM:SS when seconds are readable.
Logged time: **4:59:29**
